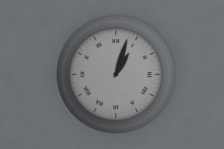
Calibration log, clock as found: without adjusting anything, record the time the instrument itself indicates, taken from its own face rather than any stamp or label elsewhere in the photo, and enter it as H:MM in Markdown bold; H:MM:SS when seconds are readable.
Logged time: **1:03**
